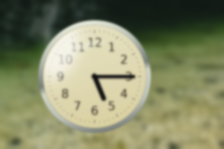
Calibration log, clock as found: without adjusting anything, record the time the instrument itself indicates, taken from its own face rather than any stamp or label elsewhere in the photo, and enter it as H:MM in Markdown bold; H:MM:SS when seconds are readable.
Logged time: **5:15**
